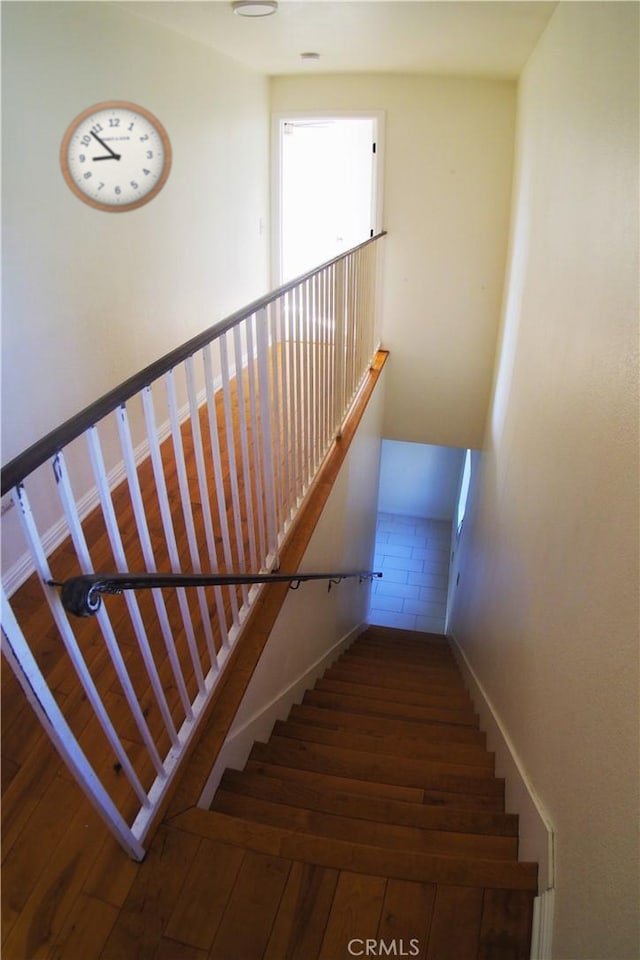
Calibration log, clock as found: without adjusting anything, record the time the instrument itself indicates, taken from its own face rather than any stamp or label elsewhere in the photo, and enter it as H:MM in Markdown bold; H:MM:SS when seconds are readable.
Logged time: **8:53**
